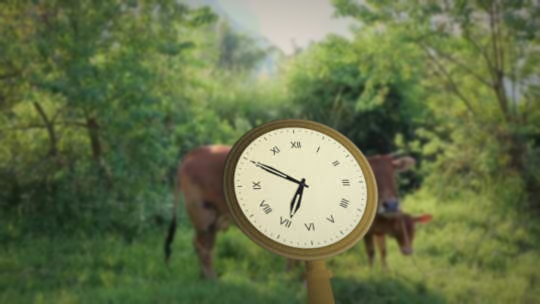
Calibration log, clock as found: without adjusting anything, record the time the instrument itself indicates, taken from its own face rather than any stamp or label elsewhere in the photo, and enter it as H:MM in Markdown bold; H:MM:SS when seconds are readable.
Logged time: **6:50**
